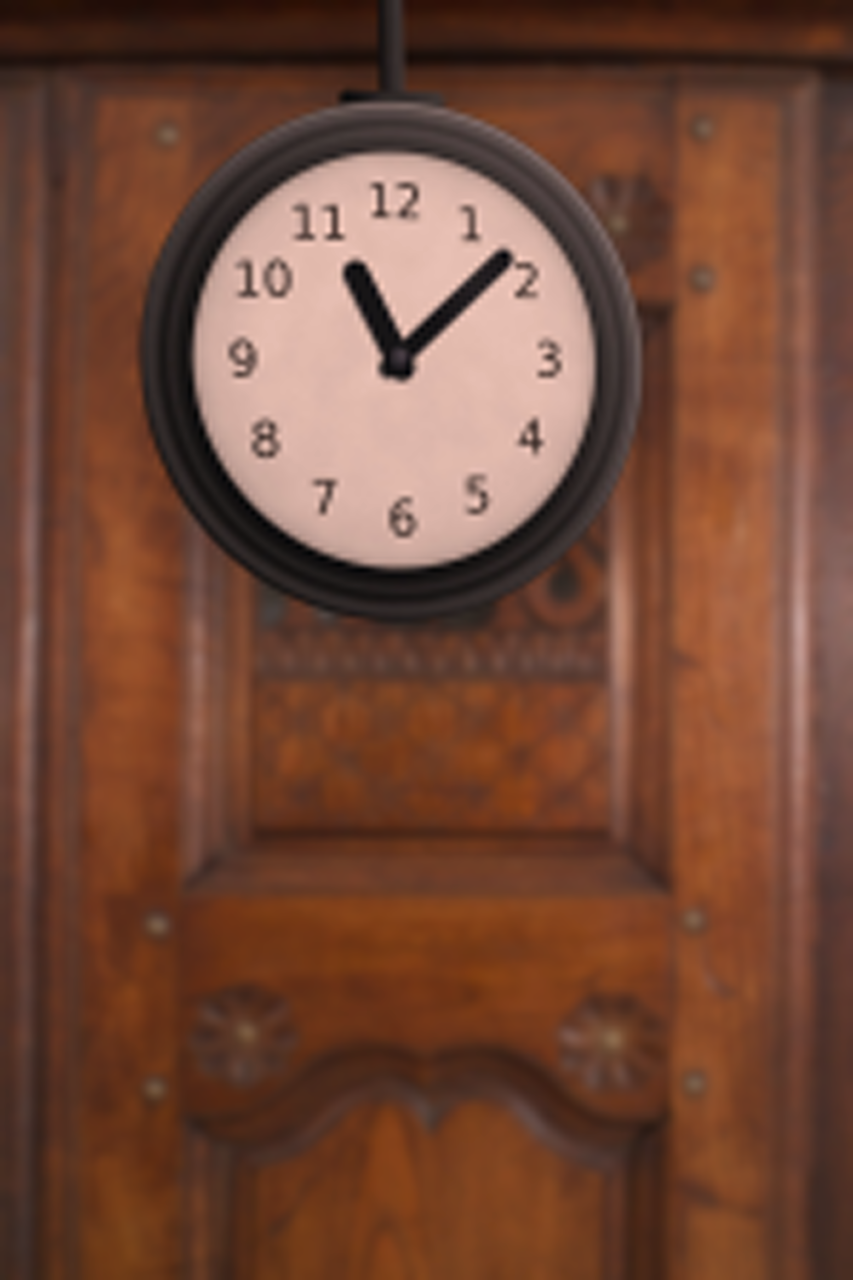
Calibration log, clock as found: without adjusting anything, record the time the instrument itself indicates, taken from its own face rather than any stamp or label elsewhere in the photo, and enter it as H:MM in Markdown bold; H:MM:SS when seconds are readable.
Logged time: **11:08**
